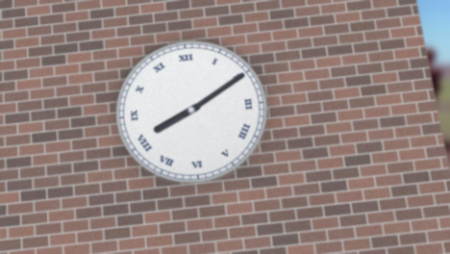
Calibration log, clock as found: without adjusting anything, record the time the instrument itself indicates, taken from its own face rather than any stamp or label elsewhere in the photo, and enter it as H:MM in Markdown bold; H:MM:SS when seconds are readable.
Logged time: **8:10**
